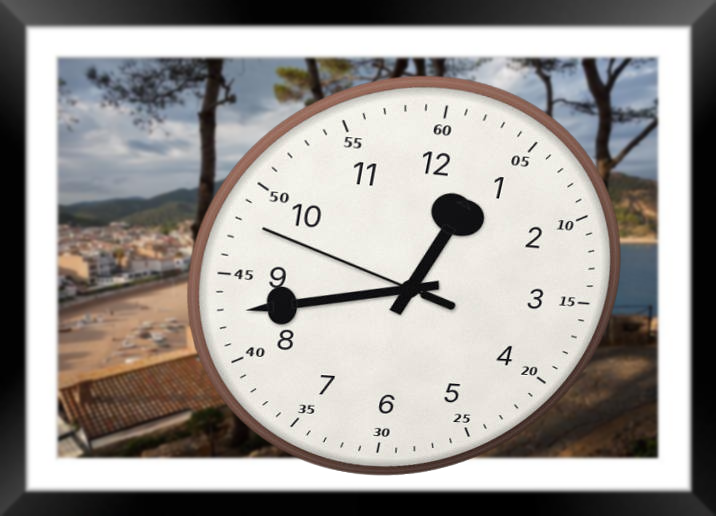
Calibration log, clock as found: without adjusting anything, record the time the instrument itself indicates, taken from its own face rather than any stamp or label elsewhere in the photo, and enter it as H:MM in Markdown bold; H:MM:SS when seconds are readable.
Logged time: **12:42:48**
